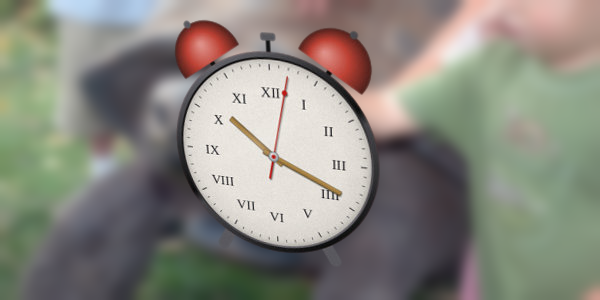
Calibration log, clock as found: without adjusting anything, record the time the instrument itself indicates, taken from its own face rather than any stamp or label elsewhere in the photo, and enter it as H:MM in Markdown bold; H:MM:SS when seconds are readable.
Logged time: **10:19:02**
